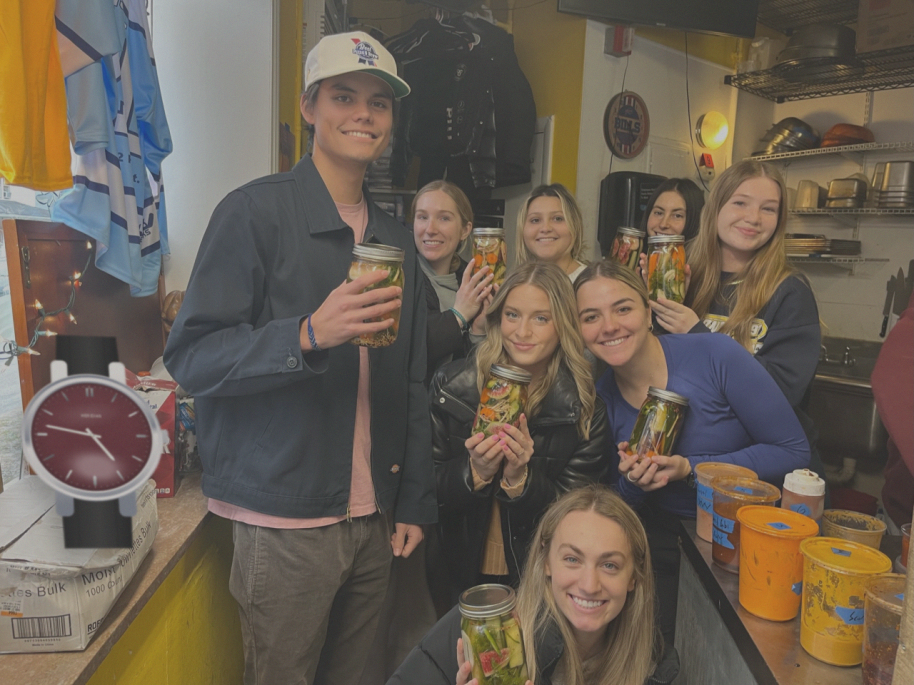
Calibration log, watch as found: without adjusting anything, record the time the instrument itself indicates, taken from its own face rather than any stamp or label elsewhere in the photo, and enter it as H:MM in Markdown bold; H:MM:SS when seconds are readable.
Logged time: **4:47**
